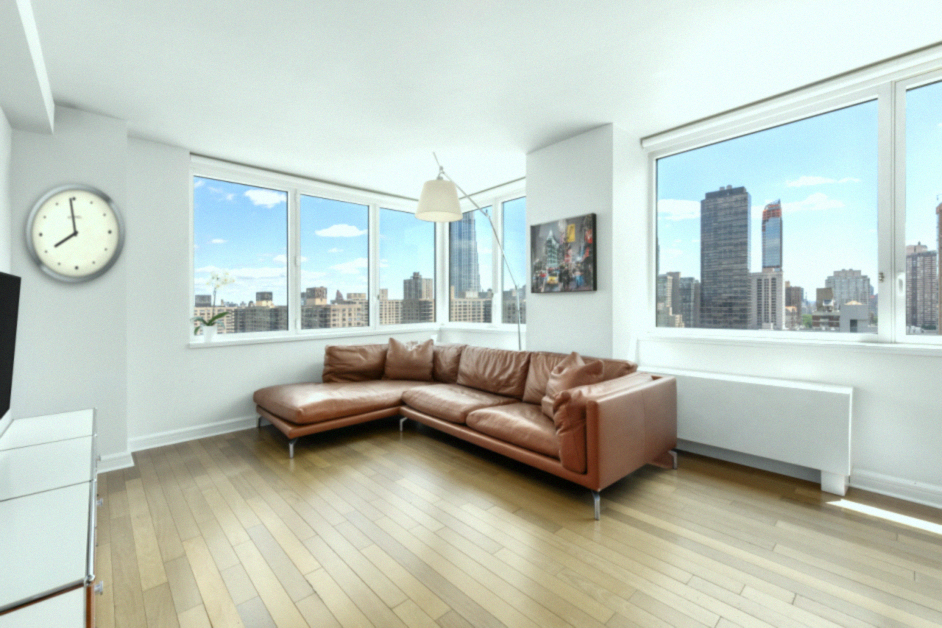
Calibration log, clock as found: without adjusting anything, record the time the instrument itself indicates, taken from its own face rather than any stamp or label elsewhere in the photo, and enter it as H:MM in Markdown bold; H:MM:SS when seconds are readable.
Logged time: **7:59**
